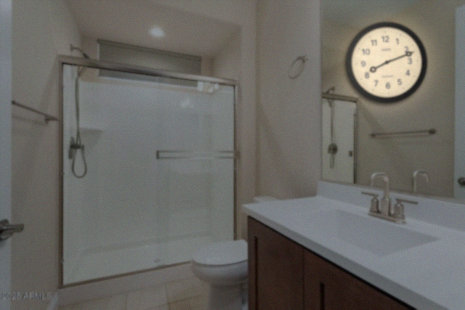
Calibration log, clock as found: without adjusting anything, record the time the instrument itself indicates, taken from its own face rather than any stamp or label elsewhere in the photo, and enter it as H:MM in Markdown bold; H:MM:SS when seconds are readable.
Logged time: **8:12**
